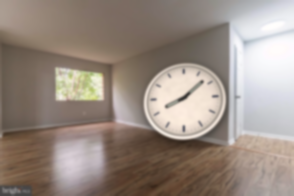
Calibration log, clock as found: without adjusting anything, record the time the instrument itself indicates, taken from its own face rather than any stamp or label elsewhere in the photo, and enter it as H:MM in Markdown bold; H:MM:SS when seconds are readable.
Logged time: **8:08**
